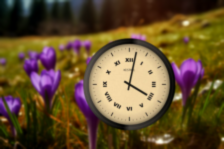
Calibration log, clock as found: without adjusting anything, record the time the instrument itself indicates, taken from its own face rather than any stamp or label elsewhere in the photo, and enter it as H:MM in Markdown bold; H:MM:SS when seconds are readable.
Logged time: **4:02**
